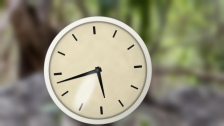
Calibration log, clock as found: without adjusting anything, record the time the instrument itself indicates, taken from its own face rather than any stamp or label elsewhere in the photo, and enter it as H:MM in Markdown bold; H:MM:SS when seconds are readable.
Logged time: **5:43**
